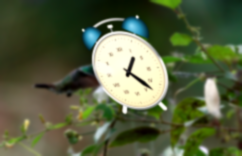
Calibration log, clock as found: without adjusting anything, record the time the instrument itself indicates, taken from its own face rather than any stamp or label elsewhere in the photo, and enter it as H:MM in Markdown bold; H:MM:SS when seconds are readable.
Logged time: **1:23**
